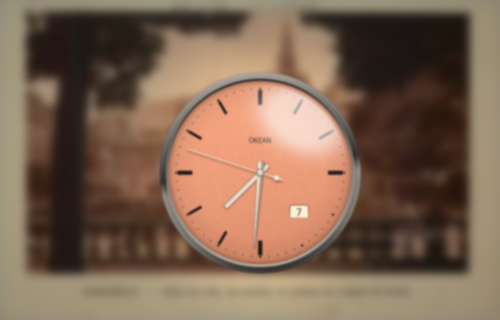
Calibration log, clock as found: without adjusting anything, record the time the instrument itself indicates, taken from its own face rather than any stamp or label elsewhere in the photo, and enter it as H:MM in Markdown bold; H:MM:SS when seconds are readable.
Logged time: **7:30:48**
